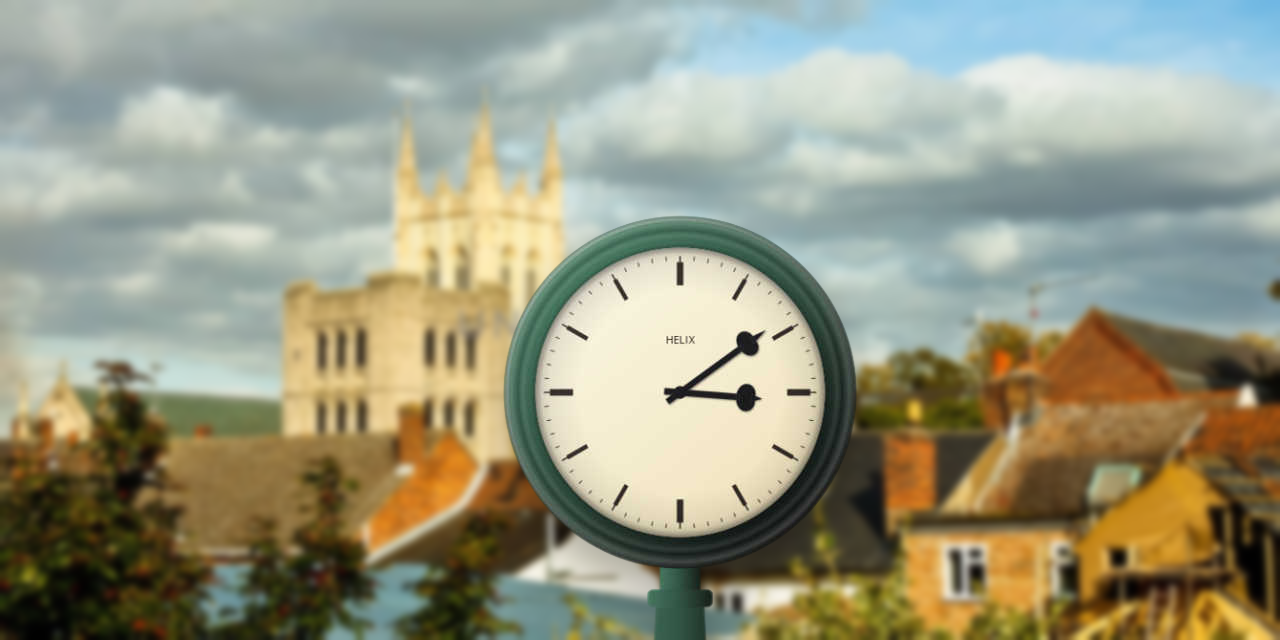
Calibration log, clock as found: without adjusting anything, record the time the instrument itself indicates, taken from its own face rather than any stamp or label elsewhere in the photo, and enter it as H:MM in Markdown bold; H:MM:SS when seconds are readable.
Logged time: **3:09**
